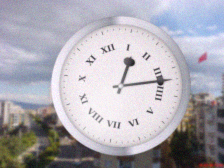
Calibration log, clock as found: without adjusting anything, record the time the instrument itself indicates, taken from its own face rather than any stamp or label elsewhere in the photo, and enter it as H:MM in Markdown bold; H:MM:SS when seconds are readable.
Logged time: **1:17**
